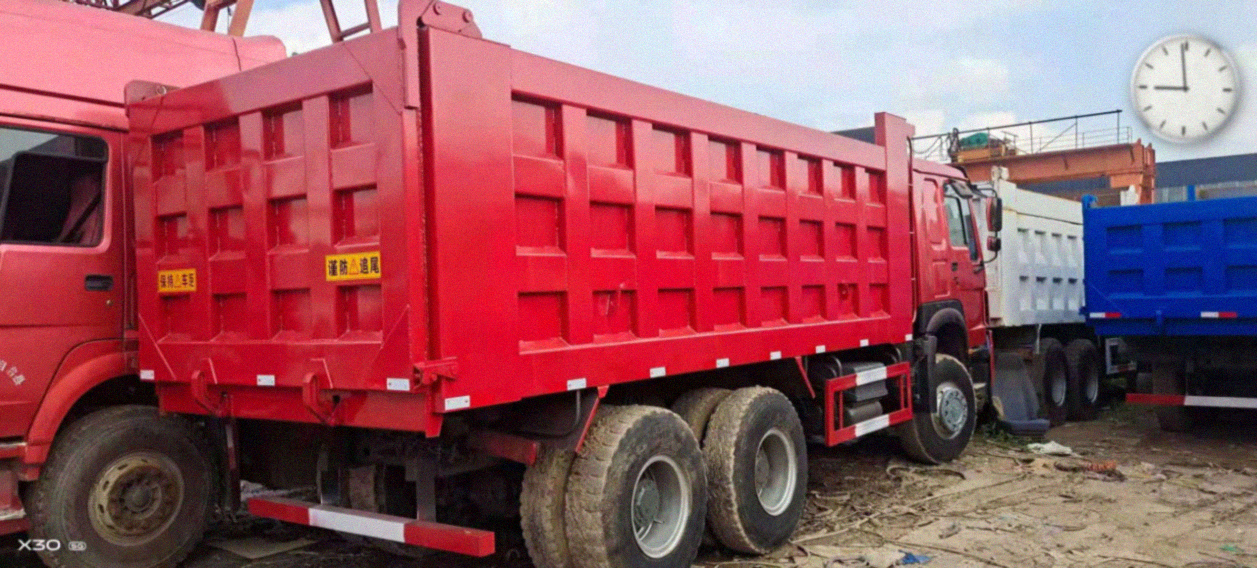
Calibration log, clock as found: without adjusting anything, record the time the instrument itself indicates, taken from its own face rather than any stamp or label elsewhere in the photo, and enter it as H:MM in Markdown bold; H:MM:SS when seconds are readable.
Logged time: **8:59**
